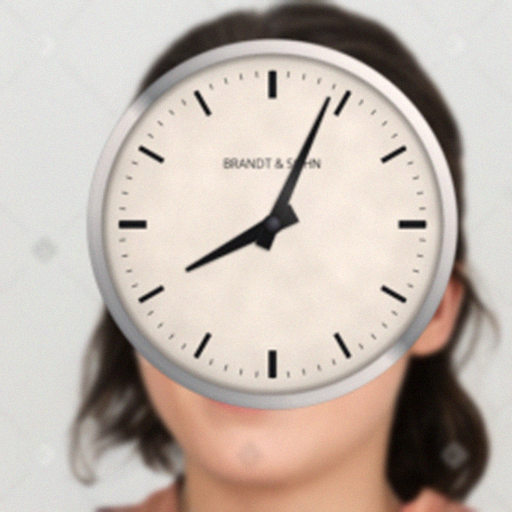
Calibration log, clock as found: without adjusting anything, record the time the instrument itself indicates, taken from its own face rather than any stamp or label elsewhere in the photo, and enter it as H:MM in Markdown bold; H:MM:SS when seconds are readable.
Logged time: **8:04**
